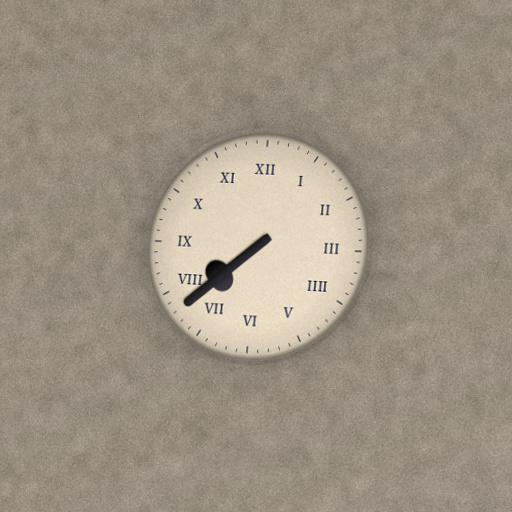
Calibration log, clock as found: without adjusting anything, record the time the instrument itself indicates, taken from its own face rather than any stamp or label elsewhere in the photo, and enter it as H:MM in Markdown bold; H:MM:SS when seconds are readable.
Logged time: **7:38**
